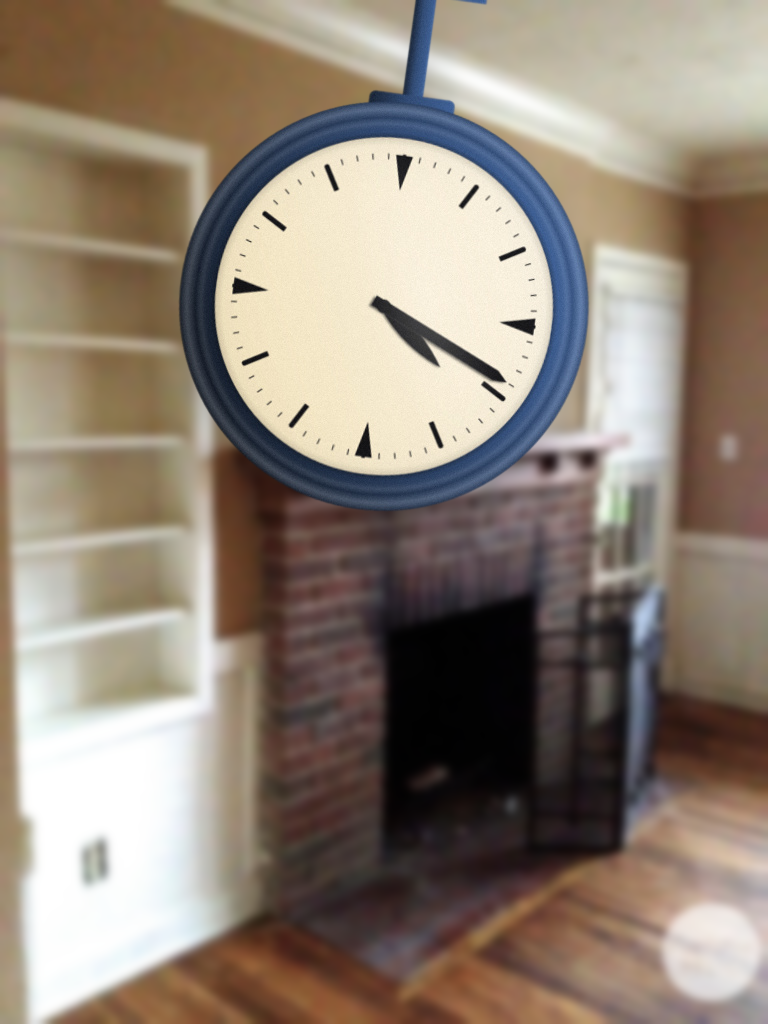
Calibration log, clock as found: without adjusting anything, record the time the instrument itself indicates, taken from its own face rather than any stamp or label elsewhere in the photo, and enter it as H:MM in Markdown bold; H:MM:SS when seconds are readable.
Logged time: **4:19**
